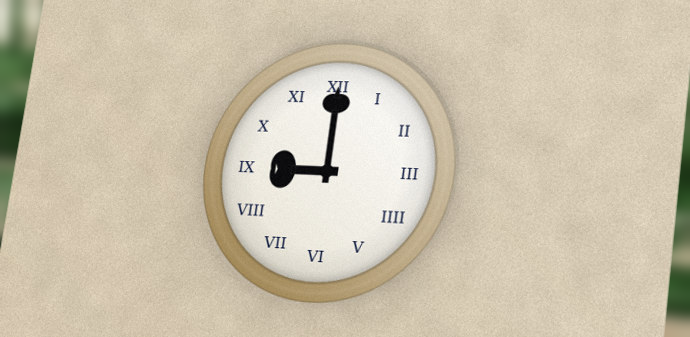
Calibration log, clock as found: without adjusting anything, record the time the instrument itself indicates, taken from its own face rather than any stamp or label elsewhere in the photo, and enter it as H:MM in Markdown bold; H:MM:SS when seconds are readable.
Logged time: **9:00**
